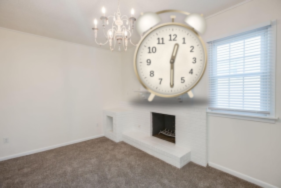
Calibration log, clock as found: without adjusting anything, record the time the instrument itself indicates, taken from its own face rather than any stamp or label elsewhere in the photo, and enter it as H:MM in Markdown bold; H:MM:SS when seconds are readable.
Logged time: **12:30**
